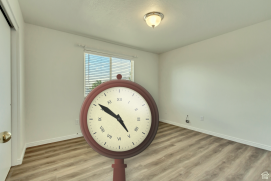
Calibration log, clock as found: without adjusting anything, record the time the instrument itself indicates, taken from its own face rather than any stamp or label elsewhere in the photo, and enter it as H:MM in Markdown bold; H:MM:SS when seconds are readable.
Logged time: **4:51**
